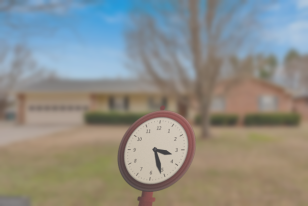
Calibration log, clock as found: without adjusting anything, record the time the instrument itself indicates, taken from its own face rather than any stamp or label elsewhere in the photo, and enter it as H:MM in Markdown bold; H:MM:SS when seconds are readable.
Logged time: **3:26**
